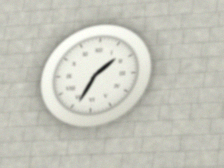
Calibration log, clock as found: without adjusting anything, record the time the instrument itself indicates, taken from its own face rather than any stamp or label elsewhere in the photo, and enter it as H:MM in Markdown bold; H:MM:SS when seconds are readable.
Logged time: **1:34**
